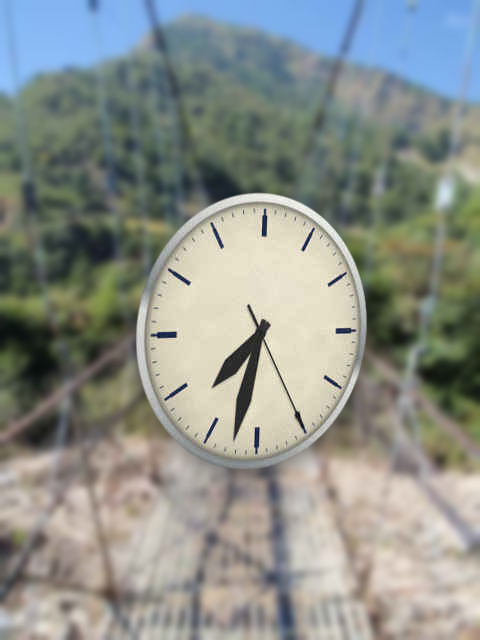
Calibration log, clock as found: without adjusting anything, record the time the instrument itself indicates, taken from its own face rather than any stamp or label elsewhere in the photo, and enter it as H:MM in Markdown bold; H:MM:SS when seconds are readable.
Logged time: **7:32:25**
